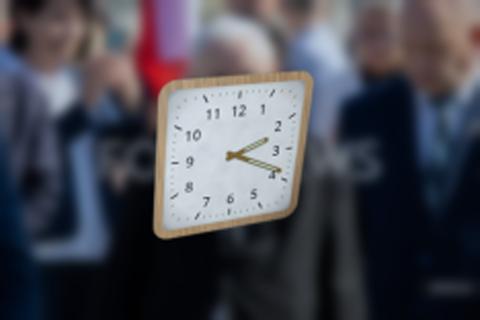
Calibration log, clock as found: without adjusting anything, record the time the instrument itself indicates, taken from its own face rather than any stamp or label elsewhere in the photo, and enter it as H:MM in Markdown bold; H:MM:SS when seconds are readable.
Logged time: **2:19**
